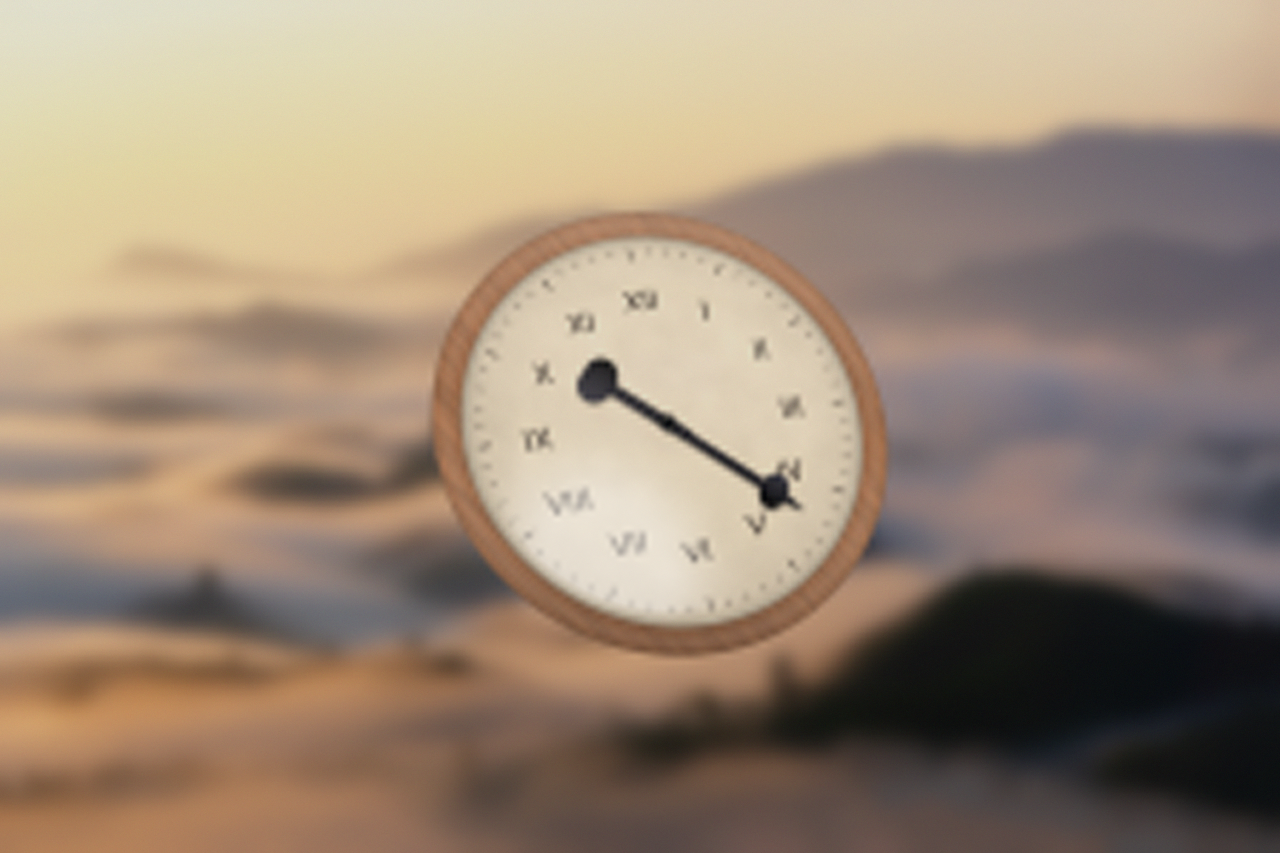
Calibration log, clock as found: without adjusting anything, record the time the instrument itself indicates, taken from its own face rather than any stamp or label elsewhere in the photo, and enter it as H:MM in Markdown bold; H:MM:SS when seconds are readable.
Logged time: **10:22**
